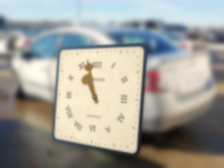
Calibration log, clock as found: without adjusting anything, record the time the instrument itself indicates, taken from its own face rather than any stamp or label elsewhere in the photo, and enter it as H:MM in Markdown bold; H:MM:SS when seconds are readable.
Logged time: **10:57**
